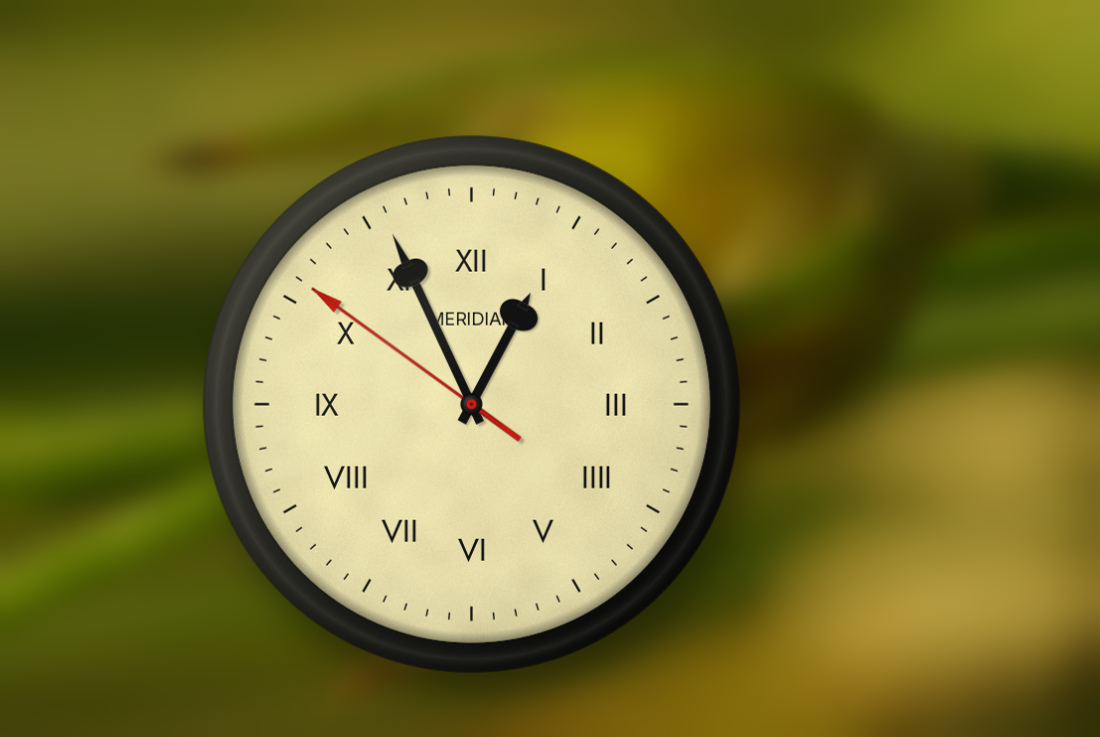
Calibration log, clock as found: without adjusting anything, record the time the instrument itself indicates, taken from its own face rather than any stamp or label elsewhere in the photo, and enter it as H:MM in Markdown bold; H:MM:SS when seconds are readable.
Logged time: **12:55:51**
